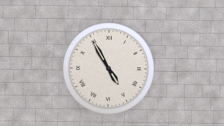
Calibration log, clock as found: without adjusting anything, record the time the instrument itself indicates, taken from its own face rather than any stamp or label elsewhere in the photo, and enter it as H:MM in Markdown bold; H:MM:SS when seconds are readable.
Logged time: **4:55**
